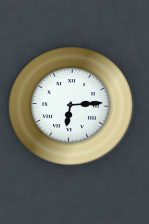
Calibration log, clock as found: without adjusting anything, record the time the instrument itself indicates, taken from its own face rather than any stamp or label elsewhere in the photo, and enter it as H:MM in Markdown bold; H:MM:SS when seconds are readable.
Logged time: **6:14**
